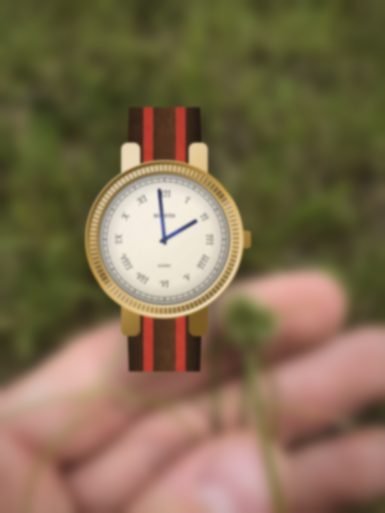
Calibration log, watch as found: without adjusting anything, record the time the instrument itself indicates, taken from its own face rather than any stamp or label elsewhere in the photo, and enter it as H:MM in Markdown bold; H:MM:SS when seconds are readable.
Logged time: **1:59**
